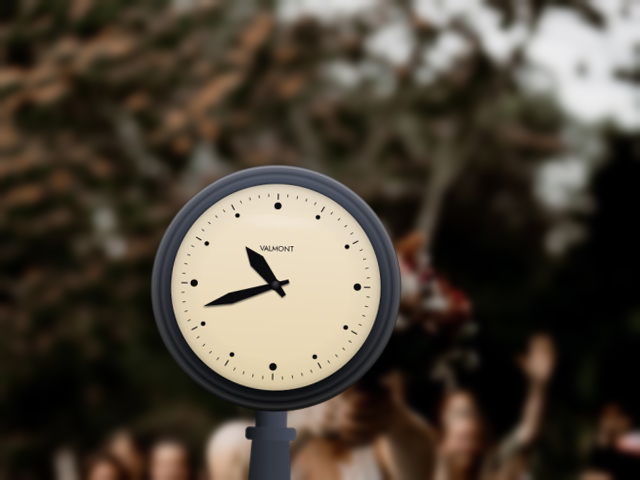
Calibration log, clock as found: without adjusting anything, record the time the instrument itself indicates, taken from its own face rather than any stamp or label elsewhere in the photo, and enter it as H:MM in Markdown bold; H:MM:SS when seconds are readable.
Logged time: **10:42**
